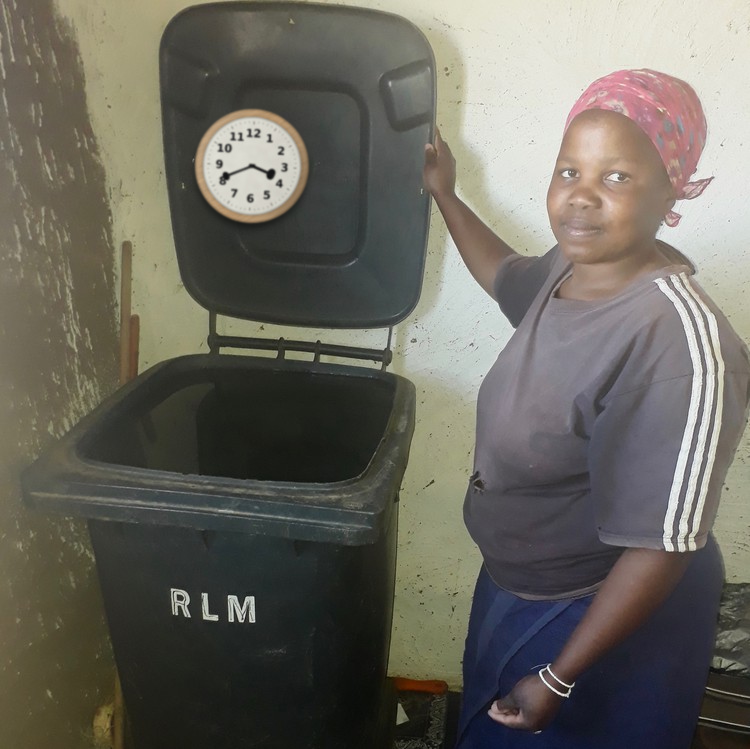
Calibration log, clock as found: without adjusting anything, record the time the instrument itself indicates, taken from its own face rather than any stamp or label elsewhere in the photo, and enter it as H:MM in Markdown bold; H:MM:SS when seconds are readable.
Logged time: **3:41**
